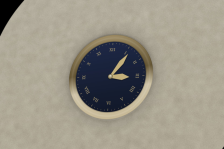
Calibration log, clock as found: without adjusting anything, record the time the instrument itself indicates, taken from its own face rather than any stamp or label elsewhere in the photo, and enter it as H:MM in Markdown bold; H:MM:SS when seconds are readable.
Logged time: **3:06**
